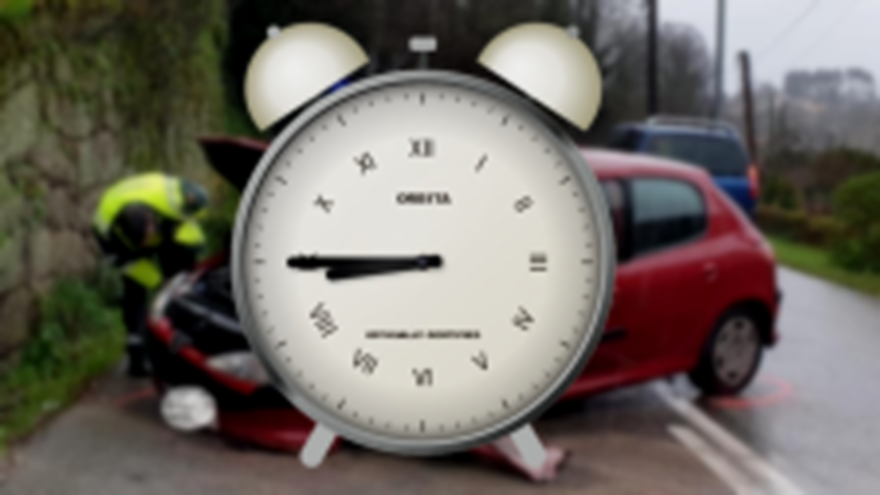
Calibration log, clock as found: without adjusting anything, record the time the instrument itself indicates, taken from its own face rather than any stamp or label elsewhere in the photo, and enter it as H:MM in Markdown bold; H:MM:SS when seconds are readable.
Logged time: **8:45**
